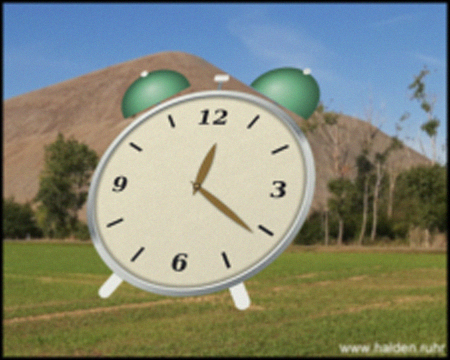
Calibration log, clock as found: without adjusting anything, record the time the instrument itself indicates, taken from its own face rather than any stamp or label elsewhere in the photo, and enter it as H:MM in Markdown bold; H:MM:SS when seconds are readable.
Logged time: **12:21**
